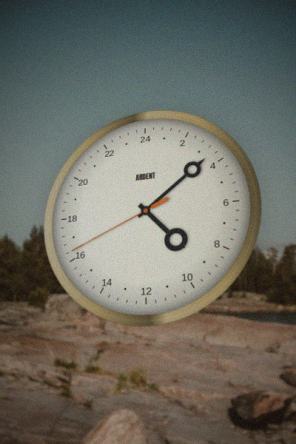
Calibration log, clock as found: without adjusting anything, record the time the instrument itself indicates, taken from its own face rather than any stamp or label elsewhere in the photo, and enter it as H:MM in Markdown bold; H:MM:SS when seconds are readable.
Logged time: **9:08:41**
